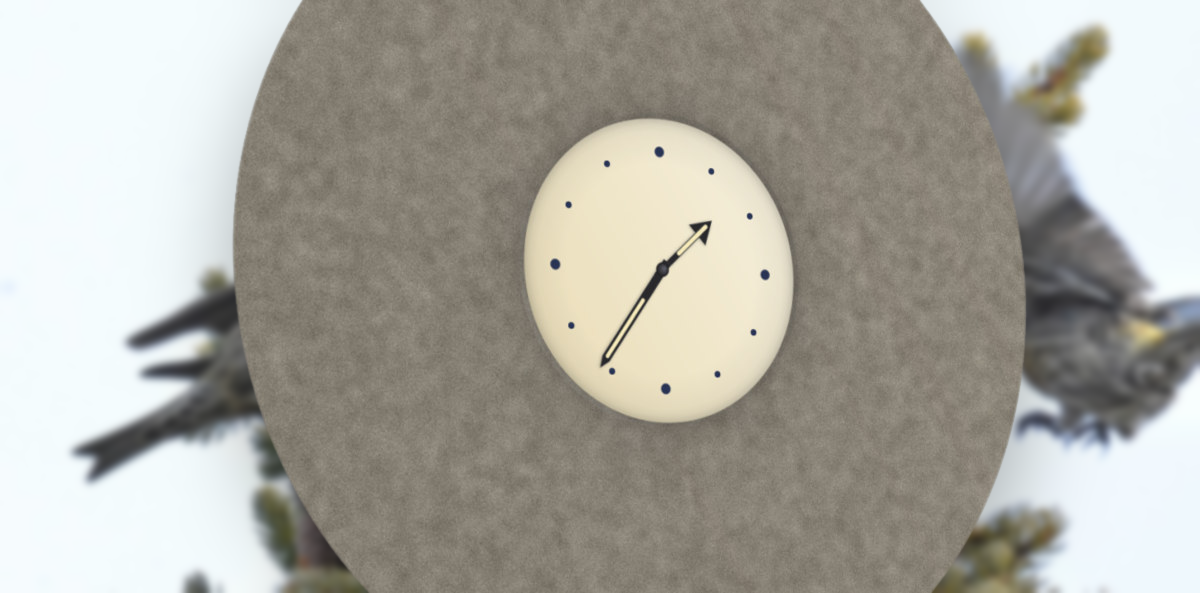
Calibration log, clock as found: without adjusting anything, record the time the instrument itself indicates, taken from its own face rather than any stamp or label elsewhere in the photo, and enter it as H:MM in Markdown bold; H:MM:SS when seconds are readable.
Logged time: **1:36**
